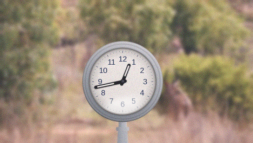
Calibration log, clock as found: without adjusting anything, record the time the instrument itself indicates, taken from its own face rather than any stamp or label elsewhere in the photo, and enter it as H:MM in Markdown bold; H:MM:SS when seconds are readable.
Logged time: **12:43**
